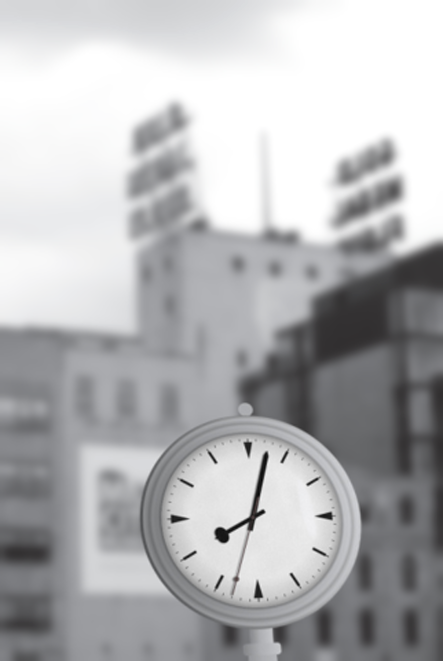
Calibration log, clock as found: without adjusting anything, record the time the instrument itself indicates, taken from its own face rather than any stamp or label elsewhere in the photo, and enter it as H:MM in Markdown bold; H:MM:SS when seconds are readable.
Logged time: **8:02:33**
